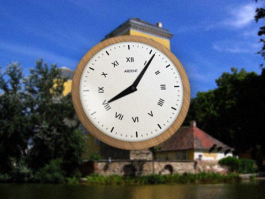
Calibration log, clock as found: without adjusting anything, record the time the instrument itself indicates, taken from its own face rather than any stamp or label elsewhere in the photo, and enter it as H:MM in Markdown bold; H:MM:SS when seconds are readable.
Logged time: **8:06**
